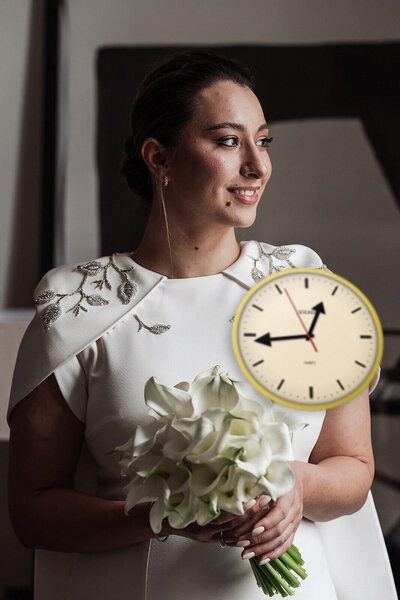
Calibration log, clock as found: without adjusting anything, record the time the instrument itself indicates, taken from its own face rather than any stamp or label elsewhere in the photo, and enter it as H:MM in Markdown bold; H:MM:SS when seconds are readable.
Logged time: **12:43:56**
